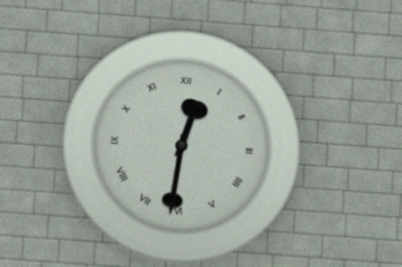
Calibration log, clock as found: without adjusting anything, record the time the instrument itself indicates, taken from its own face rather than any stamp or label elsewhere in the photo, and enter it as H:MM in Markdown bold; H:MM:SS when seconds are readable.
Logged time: **12:31**
